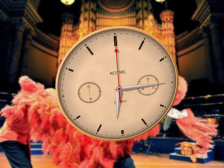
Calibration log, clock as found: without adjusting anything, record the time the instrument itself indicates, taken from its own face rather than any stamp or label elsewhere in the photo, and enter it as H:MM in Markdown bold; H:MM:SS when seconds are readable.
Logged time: **6:15**
